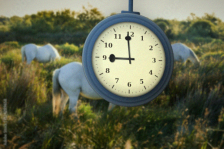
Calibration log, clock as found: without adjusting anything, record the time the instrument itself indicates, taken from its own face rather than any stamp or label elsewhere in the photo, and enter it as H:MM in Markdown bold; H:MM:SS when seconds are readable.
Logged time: **8:59**
